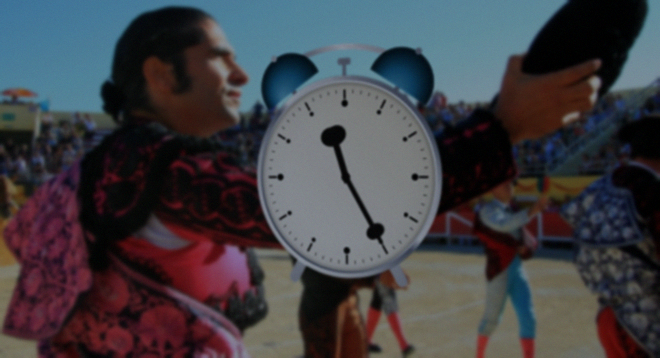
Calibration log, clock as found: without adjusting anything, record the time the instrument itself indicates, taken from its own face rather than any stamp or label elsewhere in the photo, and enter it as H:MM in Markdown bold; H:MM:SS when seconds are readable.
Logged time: **11:25**
